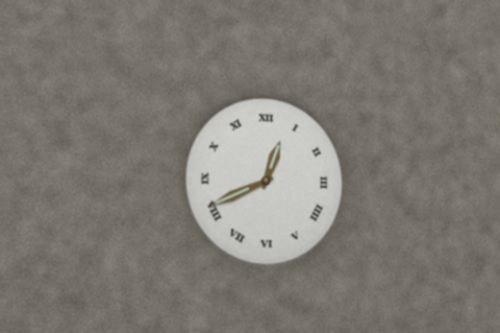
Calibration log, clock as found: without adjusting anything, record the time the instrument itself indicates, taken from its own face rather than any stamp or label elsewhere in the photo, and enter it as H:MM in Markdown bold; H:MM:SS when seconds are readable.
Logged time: **12:41**
